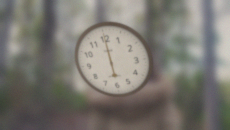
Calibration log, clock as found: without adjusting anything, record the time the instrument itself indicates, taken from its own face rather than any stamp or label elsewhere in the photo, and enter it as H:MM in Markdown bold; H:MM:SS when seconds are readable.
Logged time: **6:00**
